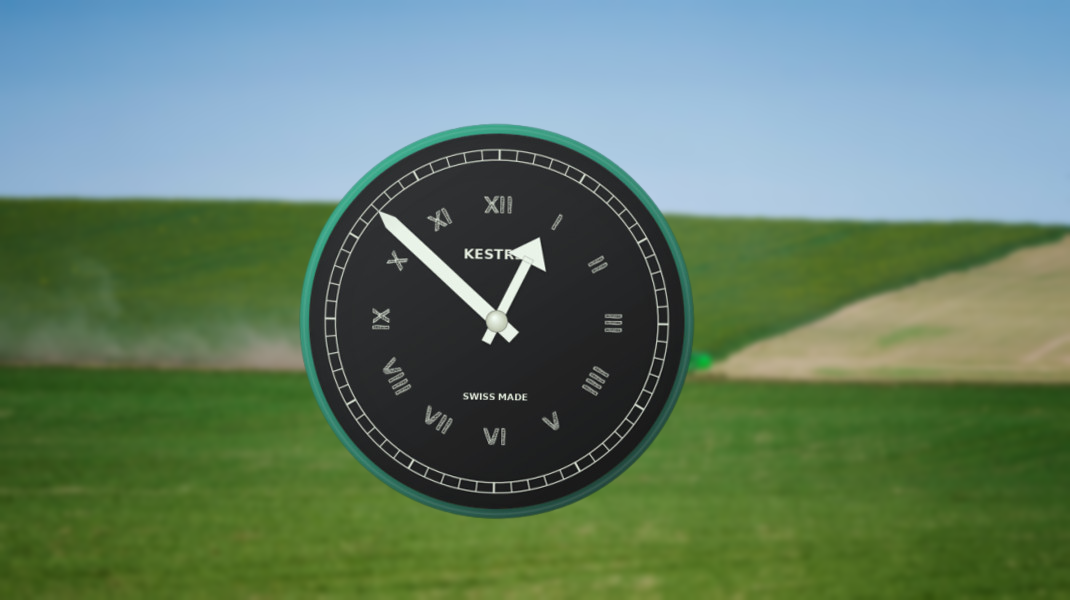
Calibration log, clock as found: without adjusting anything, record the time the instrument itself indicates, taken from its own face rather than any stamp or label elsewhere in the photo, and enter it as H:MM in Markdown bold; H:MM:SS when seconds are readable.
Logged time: **12:52**
